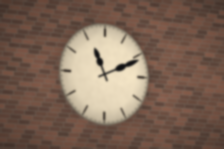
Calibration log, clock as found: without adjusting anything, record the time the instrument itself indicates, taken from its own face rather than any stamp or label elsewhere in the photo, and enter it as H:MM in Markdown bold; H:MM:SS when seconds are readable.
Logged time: **11:11**
